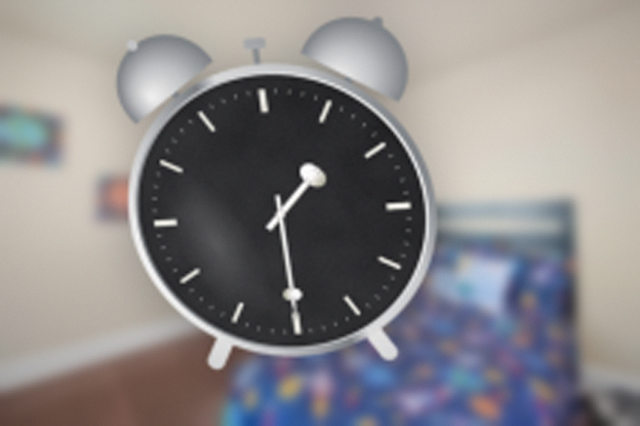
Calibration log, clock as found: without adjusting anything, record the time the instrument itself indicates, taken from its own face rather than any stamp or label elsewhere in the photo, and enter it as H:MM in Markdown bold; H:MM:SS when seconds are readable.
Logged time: **1:30**
